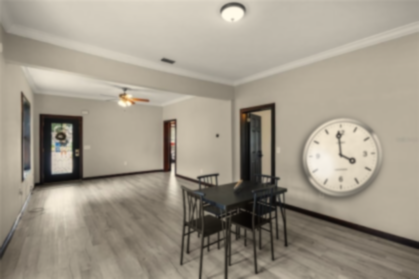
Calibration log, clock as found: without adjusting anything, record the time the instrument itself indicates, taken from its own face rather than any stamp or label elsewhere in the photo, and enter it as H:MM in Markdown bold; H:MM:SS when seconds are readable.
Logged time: **3:59**
